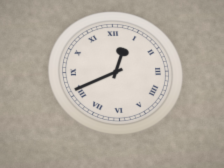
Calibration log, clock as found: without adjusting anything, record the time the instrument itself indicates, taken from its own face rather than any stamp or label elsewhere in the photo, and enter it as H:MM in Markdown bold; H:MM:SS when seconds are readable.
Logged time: **12:41**
